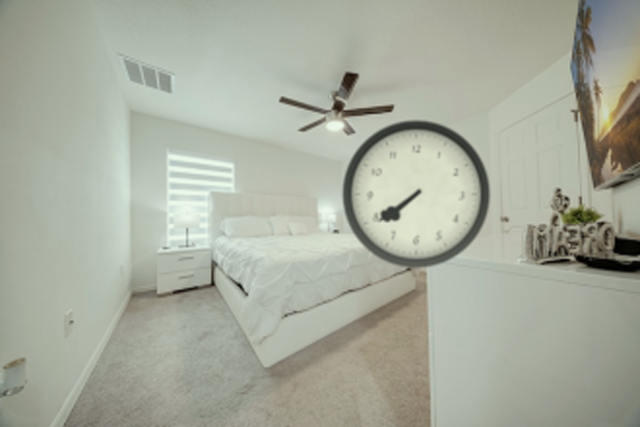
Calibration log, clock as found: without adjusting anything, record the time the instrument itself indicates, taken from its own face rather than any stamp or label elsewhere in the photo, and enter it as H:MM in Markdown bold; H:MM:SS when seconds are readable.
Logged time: **7:39**
